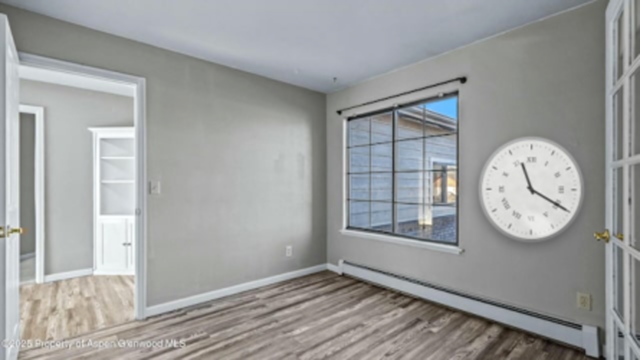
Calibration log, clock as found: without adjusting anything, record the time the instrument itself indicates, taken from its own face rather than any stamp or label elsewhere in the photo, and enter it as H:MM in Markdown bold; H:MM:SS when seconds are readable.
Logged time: **11:20**
